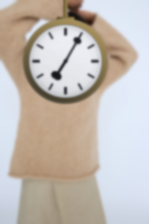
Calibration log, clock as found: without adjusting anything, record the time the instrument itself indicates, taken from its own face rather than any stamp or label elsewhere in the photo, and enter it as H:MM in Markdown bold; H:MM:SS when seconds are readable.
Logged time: **7:05**
